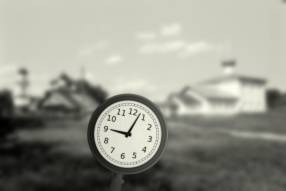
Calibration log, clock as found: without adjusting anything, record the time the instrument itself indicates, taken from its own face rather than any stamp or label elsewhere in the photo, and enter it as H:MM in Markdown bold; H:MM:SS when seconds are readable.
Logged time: **9:03**
